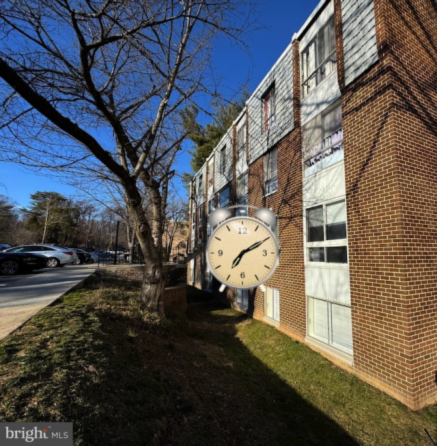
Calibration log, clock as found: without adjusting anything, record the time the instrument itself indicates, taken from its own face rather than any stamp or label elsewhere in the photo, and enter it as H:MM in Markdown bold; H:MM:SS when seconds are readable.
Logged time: **7:10**
